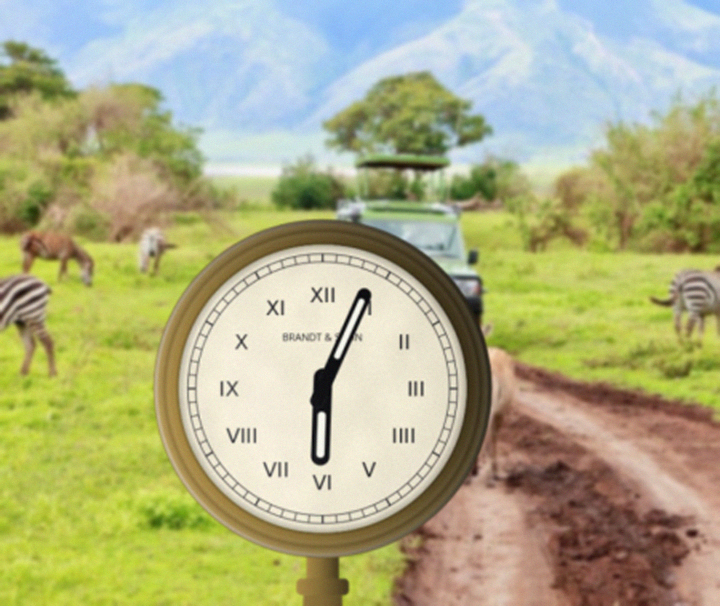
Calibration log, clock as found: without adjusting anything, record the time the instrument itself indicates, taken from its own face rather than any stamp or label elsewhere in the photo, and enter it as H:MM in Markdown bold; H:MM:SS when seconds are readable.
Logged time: **6:04**
